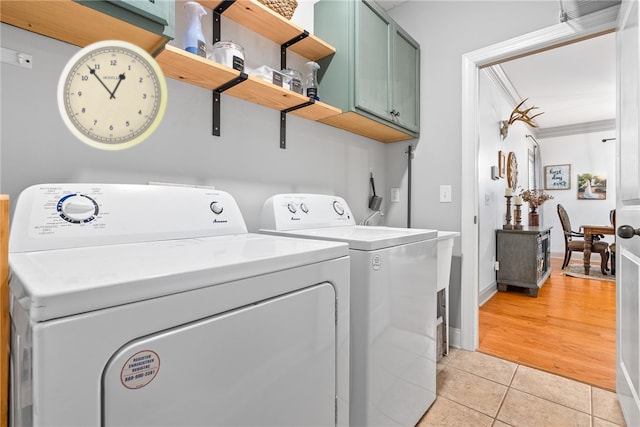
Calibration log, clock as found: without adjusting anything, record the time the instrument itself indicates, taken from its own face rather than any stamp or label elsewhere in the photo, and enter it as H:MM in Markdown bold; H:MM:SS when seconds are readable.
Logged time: **12:53**
